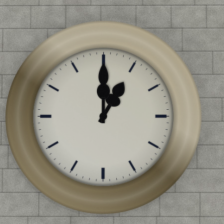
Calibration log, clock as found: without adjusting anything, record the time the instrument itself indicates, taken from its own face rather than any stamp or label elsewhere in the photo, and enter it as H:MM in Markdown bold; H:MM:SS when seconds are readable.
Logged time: **1:00**
